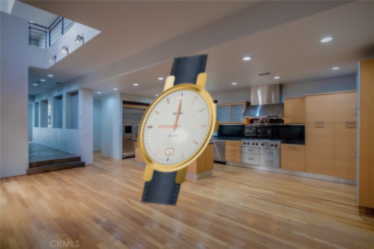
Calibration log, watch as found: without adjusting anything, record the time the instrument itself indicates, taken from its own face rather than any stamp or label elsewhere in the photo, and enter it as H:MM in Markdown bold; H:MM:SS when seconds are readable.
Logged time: **9:00**
